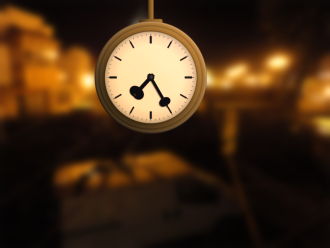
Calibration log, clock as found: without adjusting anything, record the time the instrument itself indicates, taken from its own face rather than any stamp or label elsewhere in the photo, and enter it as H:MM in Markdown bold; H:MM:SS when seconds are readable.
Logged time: **7:25**
